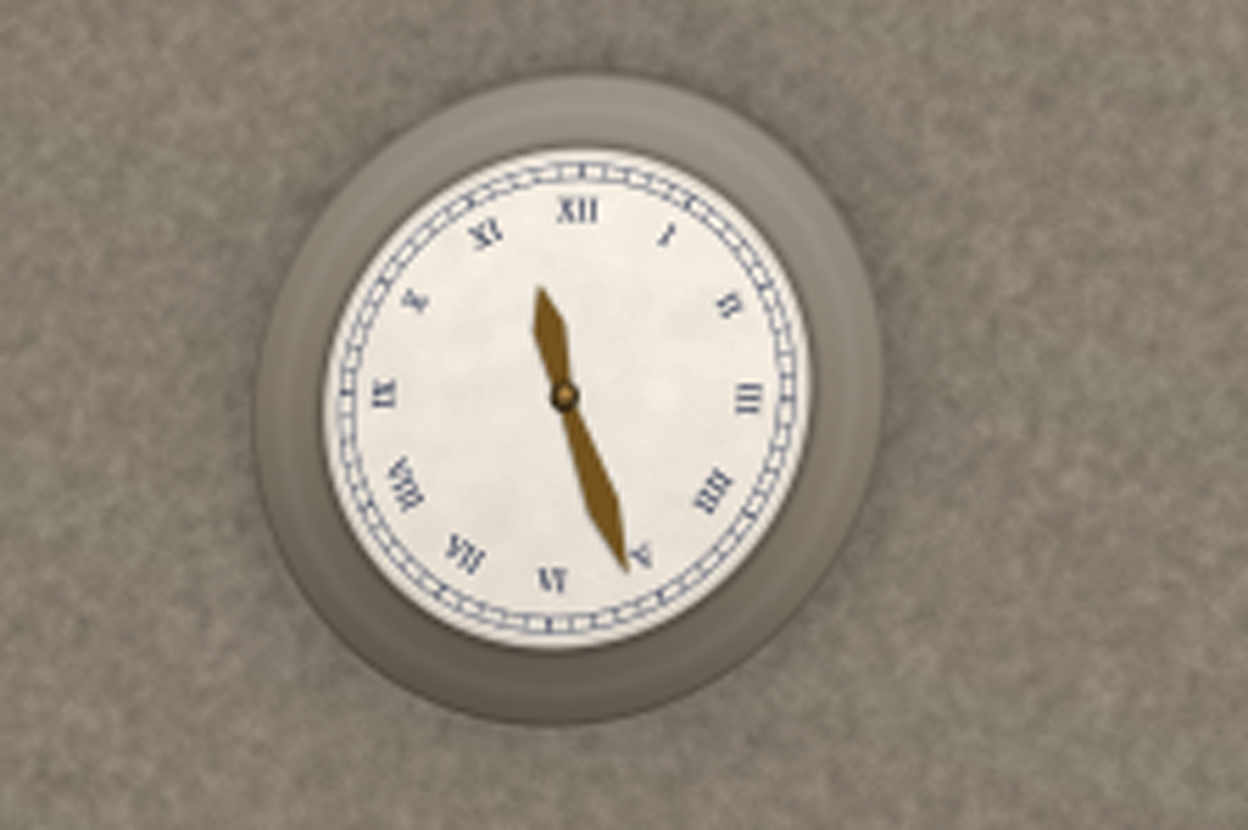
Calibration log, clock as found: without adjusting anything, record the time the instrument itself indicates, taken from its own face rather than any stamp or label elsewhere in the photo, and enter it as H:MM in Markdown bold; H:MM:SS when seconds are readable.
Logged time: **11:26**
